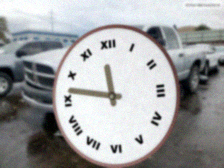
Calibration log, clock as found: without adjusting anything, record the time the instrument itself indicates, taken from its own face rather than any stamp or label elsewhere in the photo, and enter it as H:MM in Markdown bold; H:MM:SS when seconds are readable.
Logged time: **11:47**
